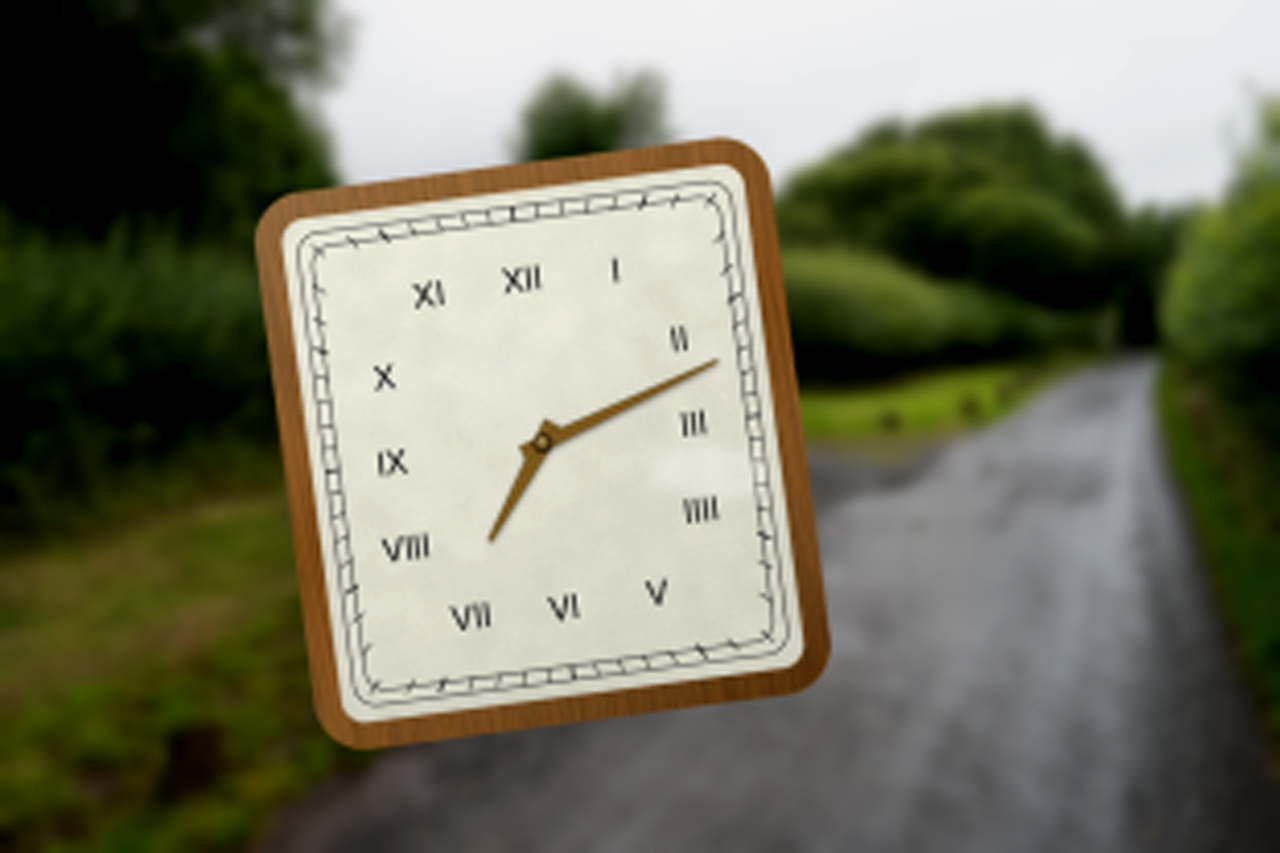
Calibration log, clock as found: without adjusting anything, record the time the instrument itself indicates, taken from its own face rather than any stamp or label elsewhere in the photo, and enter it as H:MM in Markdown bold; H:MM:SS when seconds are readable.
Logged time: **7:12**
